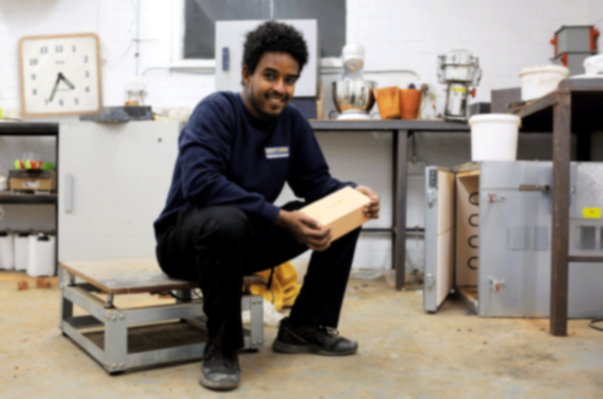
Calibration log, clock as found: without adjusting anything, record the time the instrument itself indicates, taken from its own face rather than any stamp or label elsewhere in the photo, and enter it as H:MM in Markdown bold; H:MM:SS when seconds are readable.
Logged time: **4:34**
